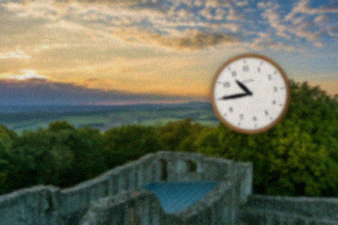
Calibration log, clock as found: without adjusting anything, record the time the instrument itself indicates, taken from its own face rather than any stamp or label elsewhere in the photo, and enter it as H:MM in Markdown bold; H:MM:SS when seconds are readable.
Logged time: **10:45**
